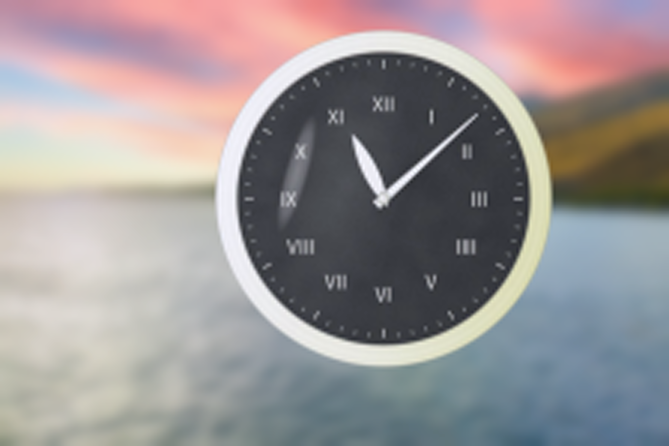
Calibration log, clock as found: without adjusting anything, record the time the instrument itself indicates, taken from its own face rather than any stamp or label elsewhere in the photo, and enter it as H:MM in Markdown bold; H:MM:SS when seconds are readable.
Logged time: **11:08**
